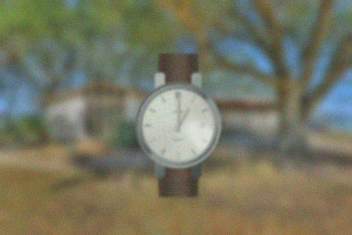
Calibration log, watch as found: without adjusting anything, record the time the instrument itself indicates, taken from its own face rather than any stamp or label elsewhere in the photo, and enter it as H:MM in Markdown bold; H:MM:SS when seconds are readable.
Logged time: **1:00**
